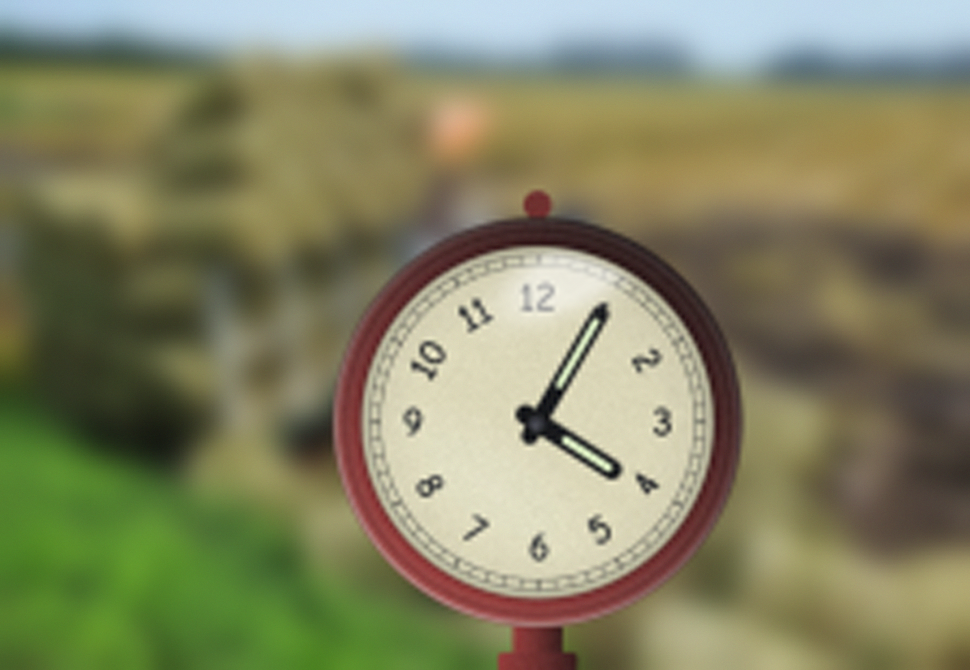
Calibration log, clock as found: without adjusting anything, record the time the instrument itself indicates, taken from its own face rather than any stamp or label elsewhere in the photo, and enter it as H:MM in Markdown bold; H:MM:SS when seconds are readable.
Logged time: **4:05**
